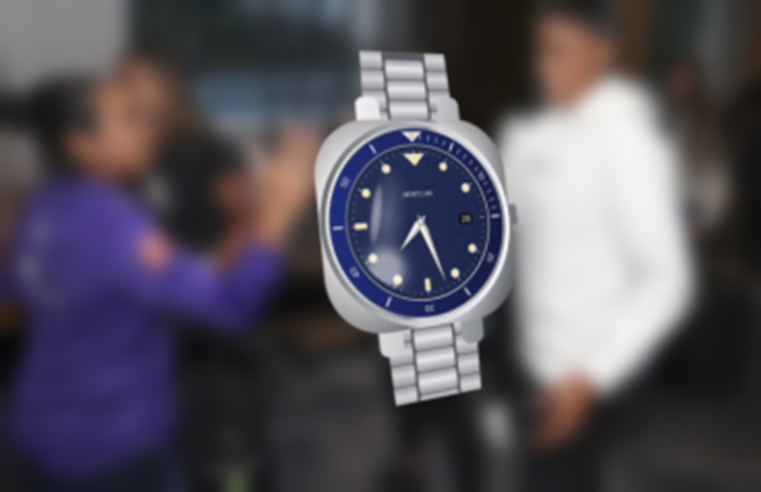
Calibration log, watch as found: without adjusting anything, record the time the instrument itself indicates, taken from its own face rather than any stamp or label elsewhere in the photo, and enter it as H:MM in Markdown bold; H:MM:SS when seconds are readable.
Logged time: **7:27**
